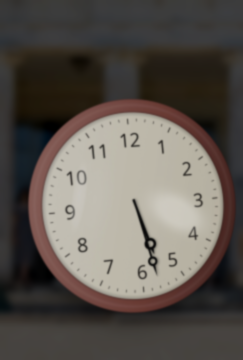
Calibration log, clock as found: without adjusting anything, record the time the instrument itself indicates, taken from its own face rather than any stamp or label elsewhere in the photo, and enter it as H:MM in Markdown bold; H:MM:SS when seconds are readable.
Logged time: **5:28**
